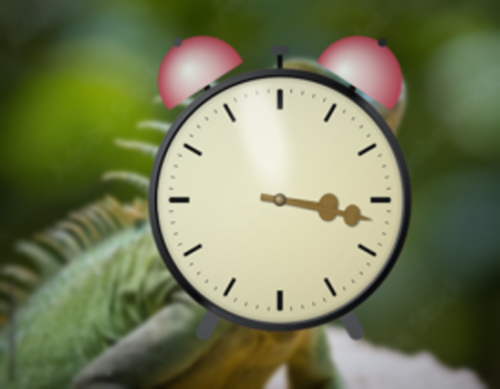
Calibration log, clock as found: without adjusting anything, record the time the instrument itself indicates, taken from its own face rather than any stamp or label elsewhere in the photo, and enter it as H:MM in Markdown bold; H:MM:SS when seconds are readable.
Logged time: **3:17**
